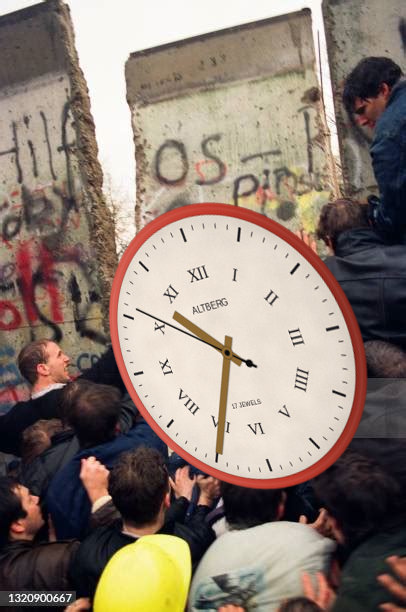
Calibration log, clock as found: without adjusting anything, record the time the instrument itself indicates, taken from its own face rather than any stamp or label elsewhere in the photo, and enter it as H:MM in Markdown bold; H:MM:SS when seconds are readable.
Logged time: **10:34:51**
